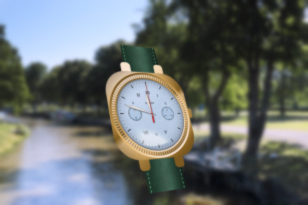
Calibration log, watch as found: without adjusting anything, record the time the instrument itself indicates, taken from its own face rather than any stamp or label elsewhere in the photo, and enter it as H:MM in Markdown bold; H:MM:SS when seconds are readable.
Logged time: **11:48**
